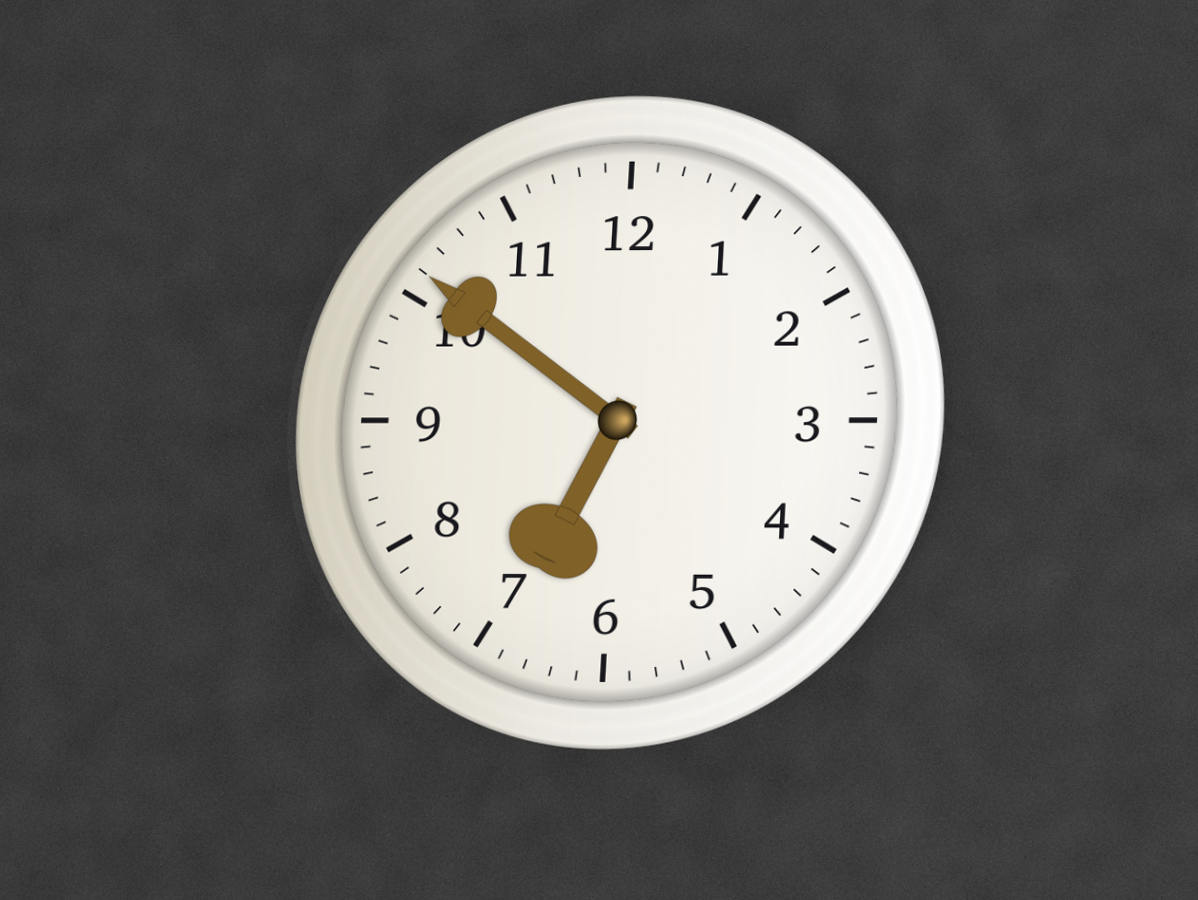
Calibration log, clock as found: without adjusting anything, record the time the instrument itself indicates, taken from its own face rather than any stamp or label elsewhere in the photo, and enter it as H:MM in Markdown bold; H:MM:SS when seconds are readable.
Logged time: **6:51**
